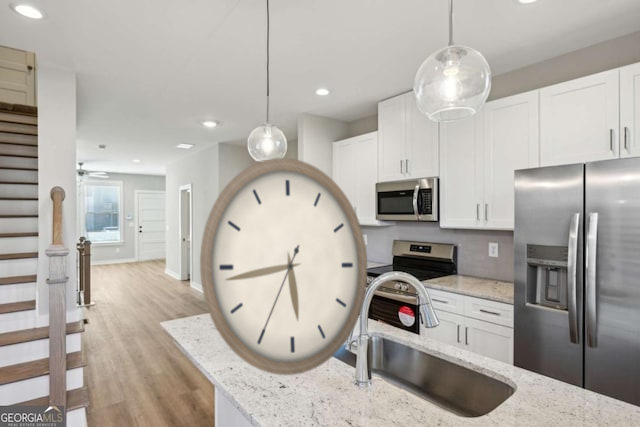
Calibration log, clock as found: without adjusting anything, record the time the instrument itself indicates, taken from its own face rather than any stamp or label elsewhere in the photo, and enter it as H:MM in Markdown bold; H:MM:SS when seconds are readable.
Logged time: **5:43:35**
